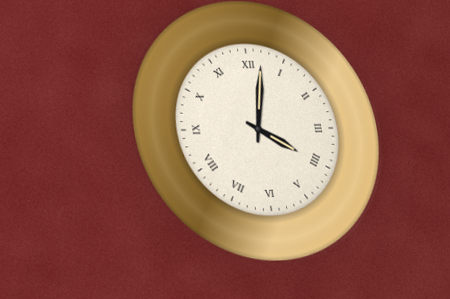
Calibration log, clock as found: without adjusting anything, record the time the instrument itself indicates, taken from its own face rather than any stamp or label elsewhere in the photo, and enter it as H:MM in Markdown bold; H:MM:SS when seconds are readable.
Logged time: **4:02**
